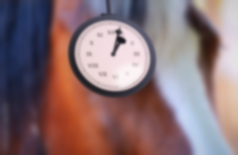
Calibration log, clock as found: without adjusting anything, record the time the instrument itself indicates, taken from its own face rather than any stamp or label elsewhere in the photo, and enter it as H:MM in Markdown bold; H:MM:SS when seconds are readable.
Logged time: **1:03**
